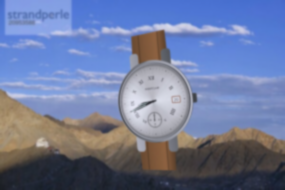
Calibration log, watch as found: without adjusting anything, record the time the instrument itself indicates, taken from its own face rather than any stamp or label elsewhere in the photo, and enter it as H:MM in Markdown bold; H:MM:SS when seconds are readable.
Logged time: **8:42**
